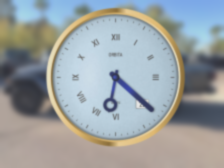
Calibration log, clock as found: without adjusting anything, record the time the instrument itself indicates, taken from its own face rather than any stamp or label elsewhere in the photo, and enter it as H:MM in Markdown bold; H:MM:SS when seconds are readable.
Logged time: **6:22**
